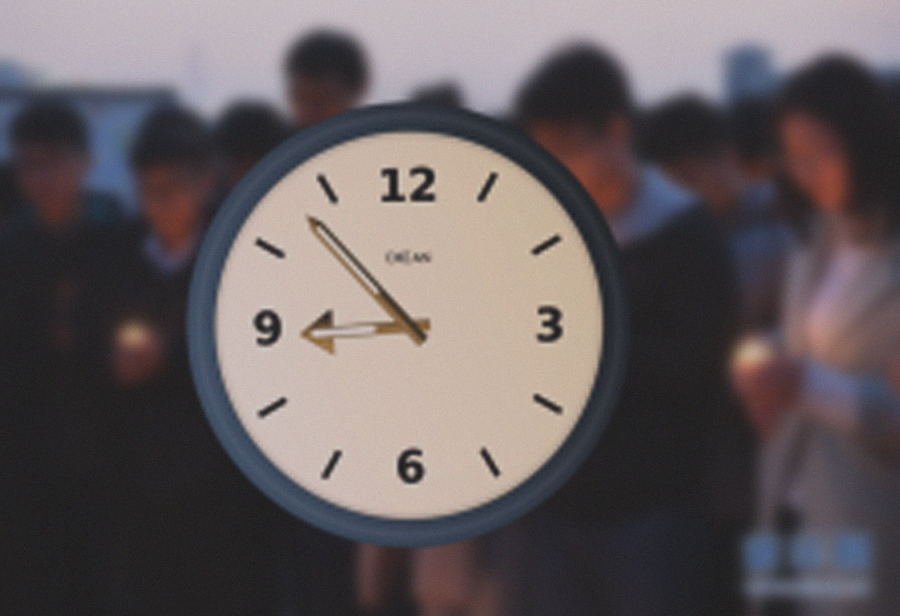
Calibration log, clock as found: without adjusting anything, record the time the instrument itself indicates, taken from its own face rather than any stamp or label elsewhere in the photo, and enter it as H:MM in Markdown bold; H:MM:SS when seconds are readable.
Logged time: **8:53**
